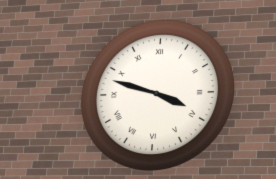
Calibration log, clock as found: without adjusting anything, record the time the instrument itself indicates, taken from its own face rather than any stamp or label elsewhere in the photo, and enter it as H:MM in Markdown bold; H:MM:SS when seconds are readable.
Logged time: **3:48**
